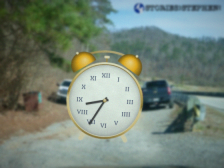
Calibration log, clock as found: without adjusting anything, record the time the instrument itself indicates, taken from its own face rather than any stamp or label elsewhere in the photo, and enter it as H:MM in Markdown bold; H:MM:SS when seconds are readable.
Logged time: **8:35**
